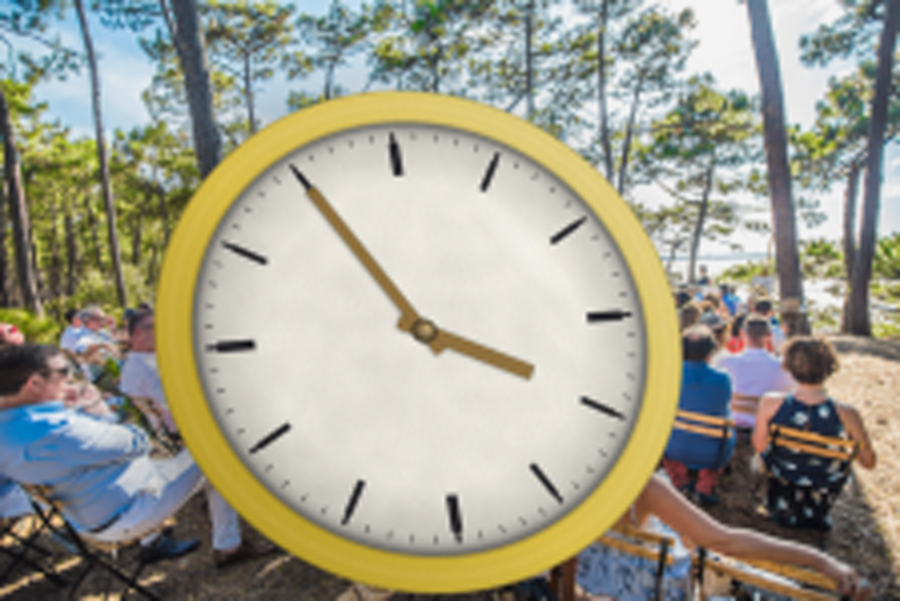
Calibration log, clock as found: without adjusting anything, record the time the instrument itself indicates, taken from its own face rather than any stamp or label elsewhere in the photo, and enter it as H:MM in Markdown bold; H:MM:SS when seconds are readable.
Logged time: **3:55**
